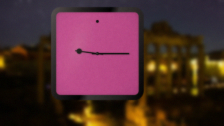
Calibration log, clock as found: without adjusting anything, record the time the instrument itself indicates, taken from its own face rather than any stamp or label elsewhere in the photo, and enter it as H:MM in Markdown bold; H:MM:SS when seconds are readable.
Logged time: **9:15**
